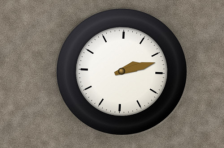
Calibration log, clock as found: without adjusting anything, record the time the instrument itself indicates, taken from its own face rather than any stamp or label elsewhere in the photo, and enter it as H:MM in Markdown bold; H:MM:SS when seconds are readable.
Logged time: **2:12**
